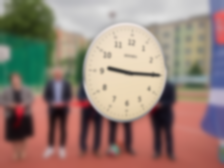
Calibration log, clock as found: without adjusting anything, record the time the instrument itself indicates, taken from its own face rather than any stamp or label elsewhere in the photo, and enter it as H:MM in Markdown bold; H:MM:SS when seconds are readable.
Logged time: **9:15**
